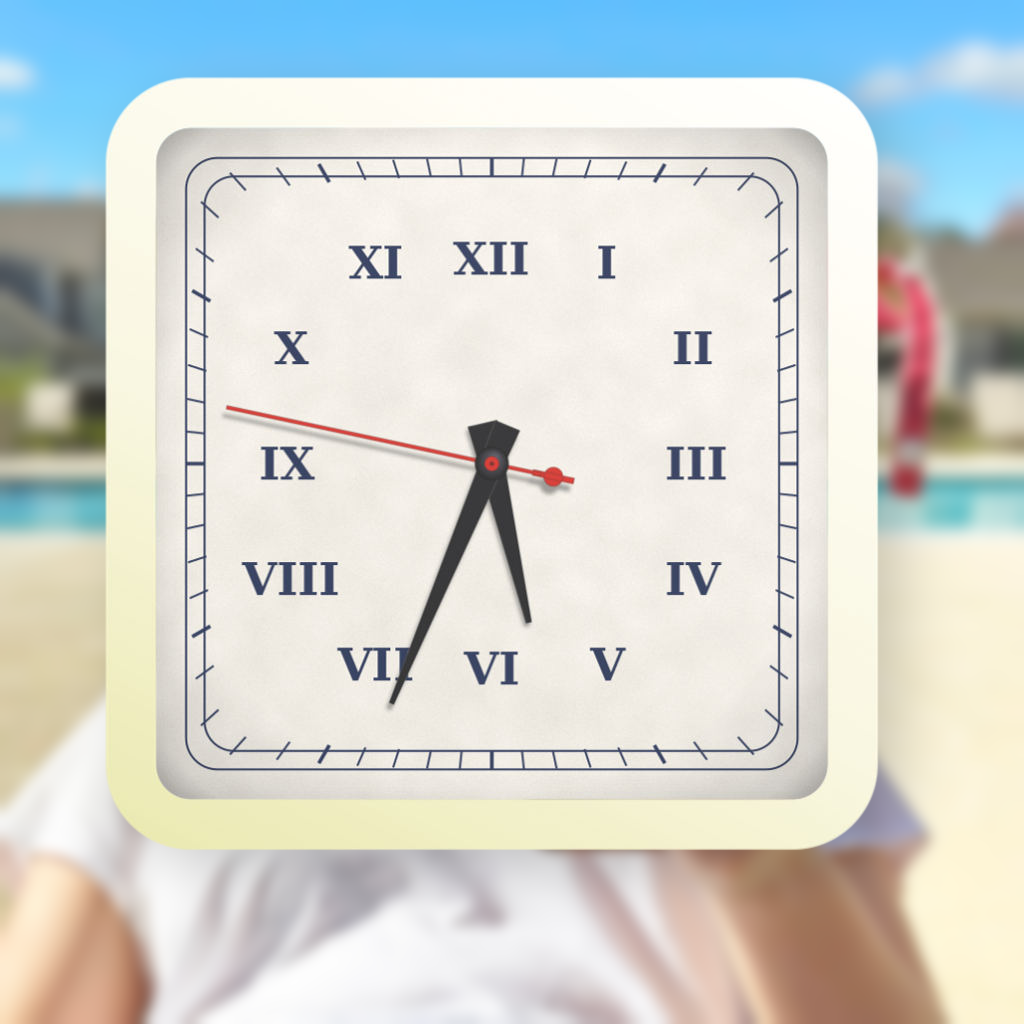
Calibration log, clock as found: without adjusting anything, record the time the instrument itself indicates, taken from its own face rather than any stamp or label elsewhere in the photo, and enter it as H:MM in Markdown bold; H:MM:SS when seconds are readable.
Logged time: **5:33:47**
